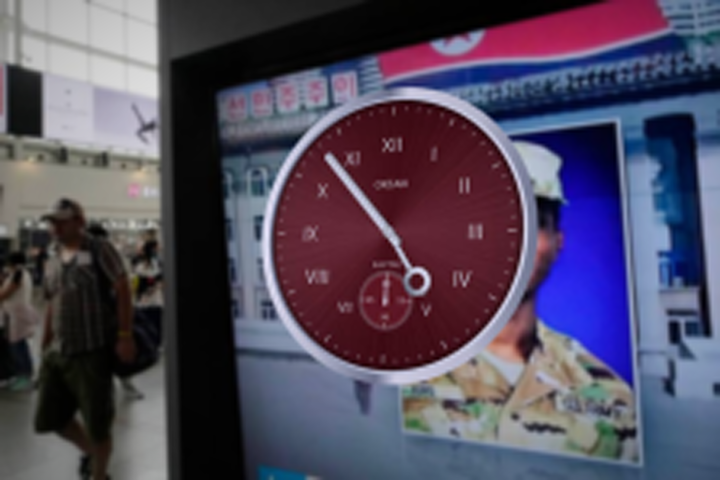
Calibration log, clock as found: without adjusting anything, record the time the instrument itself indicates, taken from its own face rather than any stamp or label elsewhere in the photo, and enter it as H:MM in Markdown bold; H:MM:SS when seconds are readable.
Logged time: **4:53**
